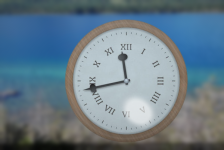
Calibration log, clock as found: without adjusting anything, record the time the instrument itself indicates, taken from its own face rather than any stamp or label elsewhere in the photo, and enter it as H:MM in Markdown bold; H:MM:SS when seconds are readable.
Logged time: **11:43**
